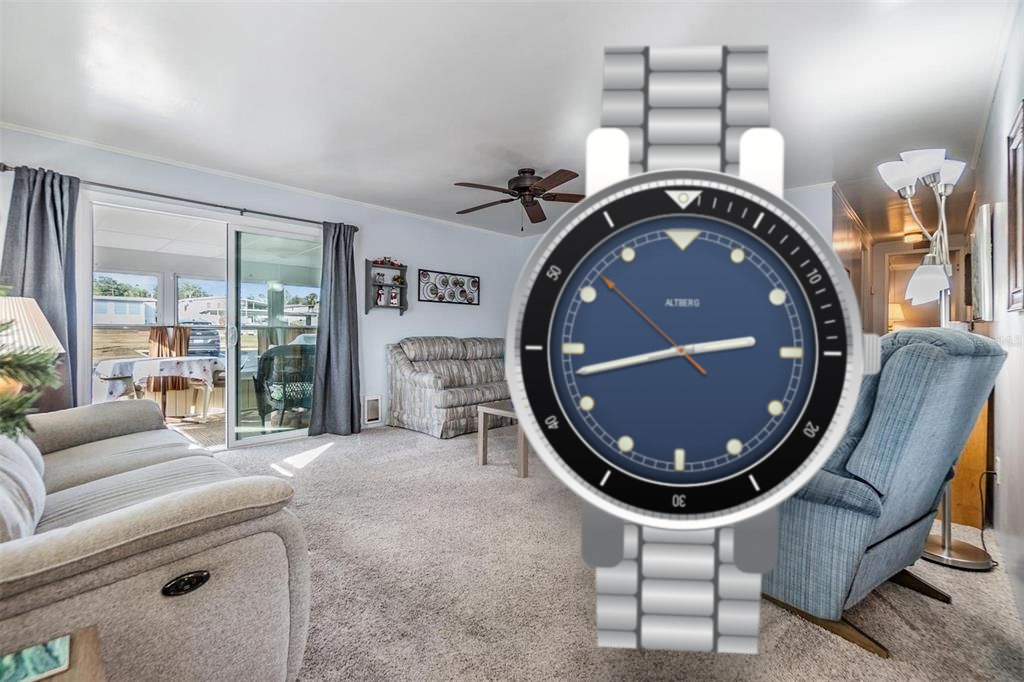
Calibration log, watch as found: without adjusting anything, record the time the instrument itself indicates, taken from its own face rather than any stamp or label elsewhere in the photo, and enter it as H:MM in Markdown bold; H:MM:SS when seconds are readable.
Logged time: **2:42:52**
